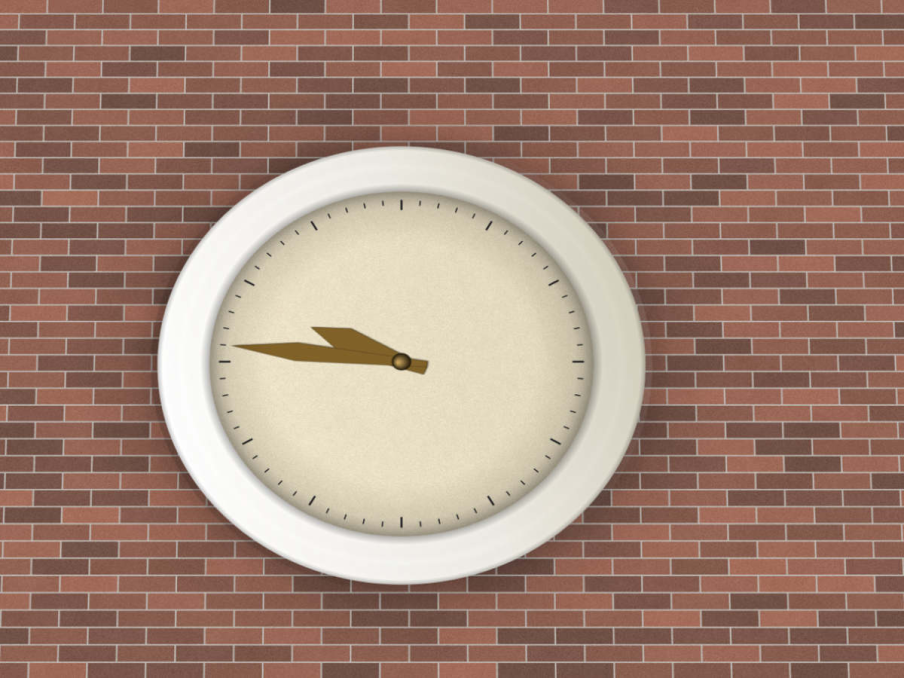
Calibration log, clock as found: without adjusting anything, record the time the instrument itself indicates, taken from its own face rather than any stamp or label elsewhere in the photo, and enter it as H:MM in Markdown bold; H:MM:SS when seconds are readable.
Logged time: **9:46**
